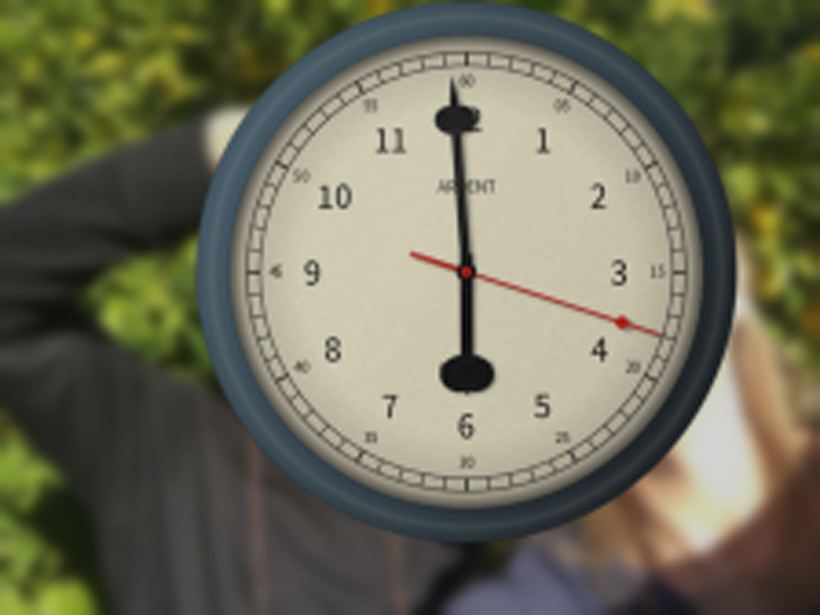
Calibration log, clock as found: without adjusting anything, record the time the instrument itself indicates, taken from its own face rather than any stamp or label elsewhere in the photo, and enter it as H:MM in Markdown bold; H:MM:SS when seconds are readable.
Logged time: **5:59:18**
